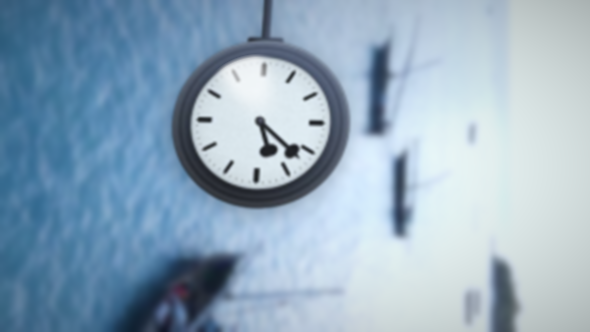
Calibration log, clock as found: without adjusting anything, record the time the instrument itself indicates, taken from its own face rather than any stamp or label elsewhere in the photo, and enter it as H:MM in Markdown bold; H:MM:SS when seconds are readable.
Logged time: **5:22**
